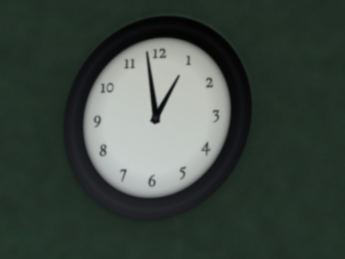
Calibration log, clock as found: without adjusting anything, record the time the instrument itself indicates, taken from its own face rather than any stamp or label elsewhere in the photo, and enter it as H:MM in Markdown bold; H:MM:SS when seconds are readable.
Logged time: **12:58**
